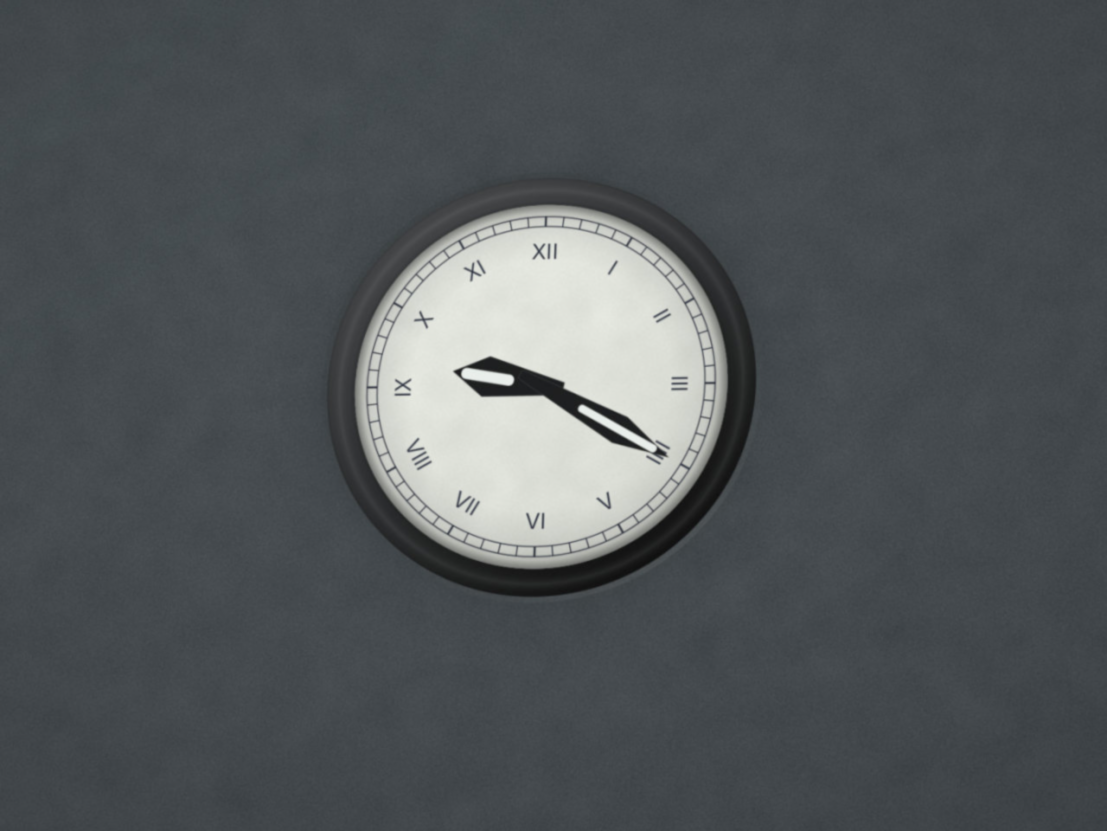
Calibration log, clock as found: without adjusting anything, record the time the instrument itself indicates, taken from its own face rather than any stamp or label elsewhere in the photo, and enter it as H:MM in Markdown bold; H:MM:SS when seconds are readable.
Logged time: **9:20**
